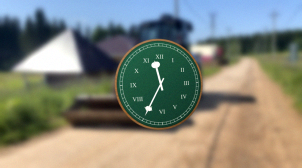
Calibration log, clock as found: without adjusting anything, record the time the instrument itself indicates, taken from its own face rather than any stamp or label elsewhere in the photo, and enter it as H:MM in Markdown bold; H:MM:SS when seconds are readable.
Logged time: **11:35**
